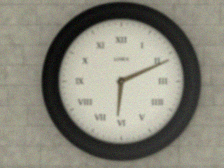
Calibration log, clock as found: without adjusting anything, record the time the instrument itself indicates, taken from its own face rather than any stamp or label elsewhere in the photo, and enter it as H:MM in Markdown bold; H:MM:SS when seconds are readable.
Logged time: **6:11**
